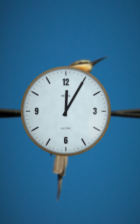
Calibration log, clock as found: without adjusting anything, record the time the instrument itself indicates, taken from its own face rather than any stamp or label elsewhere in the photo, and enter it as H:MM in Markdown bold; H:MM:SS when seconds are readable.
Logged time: **12:05**
